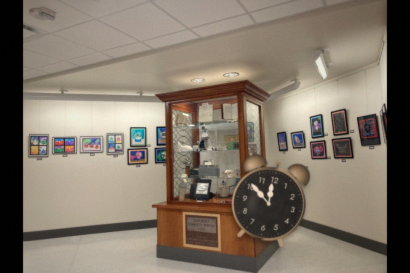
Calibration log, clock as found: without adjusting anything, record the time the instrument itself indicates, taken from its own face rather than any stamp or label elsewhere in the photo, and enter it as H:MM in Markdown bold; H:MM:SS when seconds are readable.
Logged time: **11:51**
